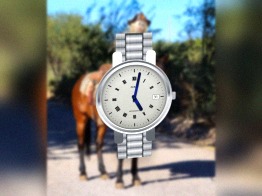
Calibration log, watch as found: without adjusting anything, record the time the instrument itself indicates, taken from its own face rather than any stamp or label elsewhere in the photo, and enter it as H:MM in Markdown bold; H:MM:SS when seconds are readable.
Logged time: **5:02**
